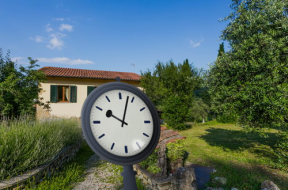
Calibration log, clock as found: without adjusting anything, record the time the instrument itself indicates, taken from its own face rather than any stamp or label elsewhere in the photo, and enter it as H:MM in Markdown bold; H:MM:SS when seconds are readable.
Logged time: **10:03**
